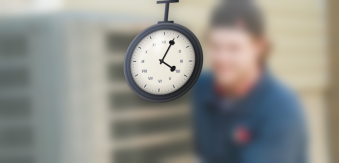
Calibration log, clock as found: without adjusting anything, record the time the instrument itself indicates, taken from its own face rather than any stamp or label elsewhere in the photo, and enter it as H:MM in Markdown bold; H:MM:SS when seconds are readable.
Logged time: **4:04**
